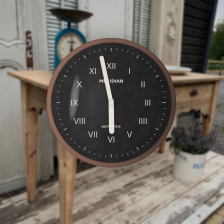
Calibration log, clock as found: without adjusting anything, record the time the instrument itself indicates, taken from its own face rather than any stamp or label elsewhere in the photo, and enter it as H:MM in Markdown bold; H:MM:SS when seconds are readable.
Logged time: **5:58**
